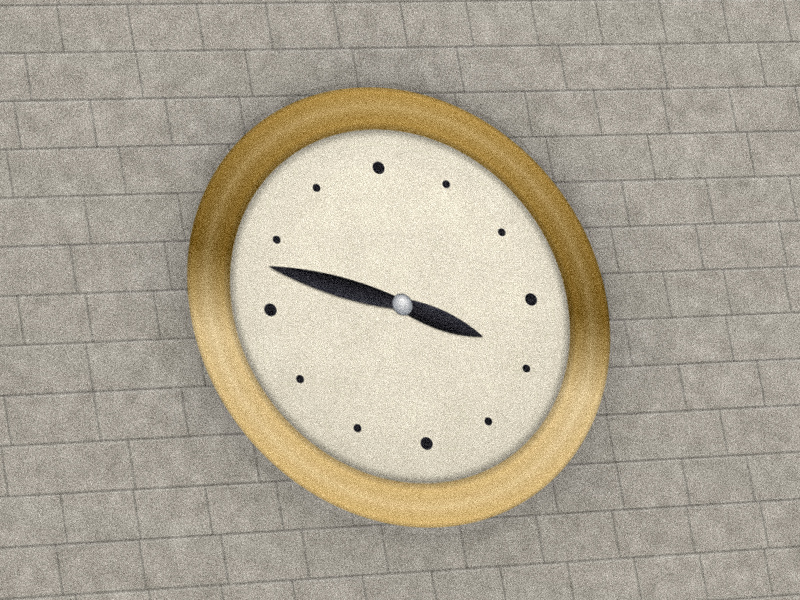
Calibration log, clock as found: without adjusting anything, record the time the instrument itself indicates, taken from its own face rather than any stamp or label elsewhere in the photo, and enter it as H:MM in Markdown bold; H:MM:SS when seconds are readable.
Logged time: **3:48**
